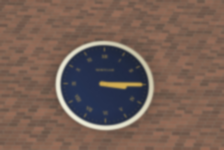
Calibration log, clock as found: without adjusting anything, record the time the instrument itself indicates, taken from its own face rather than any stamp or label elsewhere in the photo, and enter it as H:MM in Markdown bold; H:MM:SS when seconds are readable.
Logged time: **3:15**
